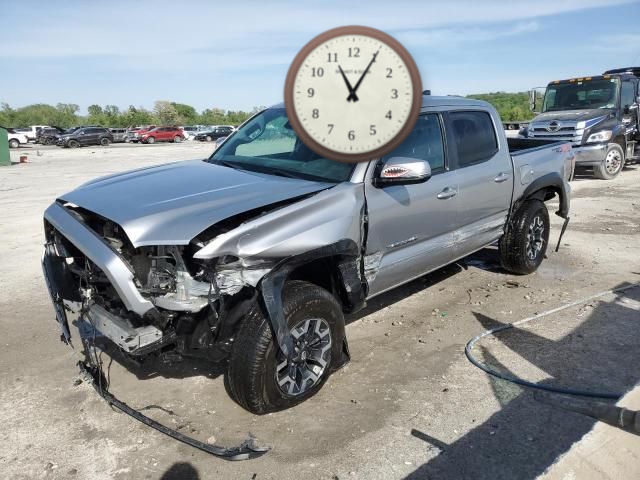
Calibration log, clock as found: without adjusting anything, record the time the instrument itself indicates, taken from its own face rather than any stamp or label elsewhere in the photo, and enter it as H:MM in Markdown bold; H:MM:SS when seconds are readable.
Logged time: **11:05**
